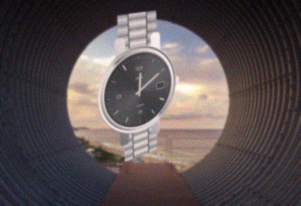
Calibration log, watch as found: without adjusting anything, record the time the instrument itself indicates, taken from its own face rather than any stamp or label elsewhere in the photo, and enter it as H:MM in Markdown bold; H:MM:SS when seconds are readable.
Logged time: **12:10**
